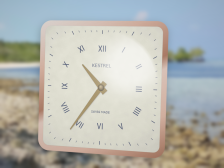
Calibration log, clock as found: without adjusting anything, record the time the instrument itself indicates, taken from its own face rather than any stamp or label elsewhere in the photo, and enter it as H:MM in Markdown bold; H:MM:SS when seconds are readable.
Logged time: **10:36**
